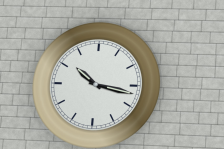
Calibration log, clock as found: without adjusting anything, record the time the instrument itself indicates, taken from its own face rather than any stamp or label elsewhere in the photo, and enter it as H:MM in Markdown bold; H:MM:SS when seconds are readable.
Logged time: **10:17**
